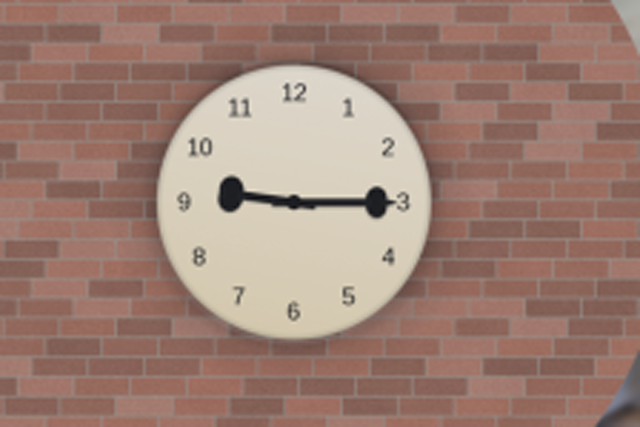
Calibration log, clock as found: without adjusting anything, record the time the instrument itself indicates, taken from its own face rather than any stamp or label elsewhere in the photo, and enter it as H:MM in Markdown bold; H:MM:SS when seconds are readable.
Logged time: **9:15**
